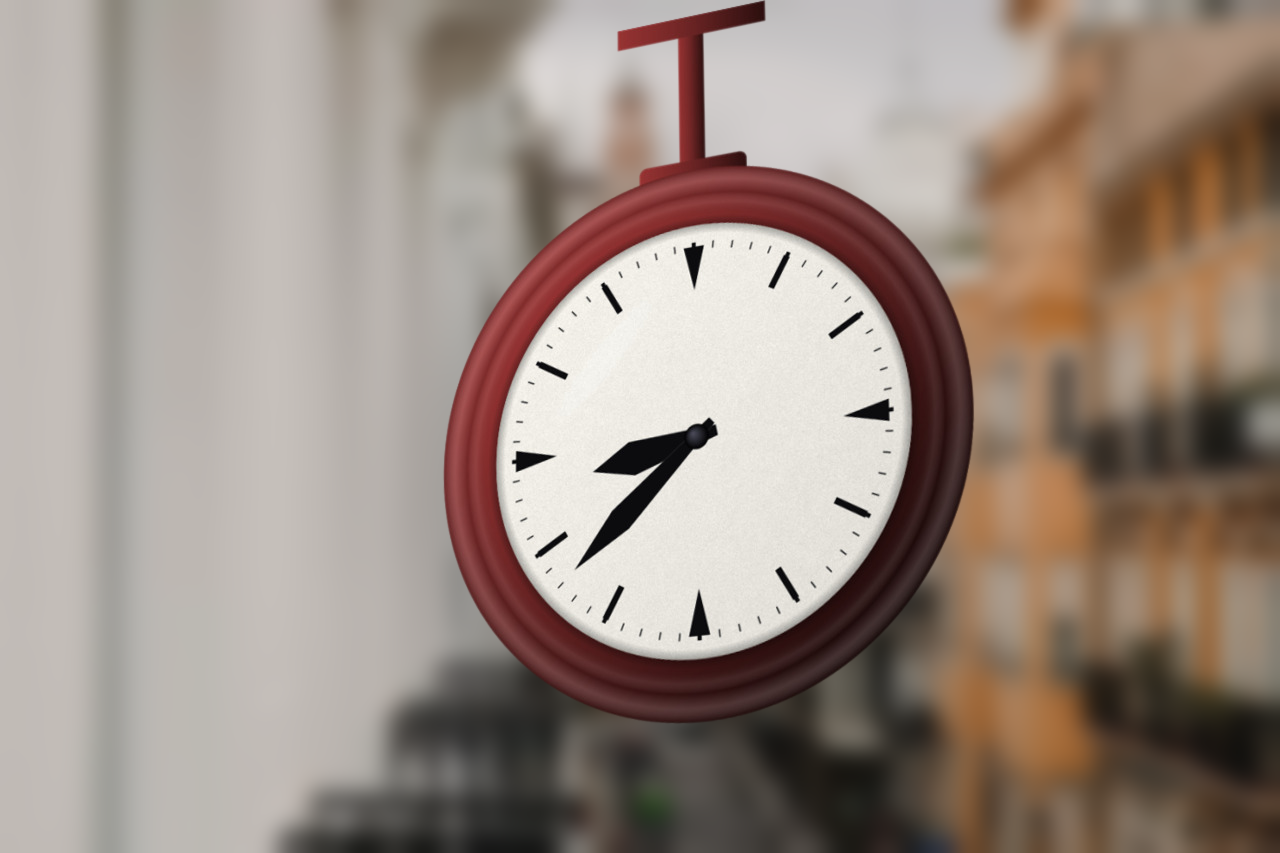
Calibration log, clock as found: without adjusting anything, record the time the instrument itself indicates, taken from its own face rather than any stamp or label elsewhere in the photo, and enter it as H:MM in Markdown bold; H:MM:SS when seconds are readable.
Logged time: **8:38**
